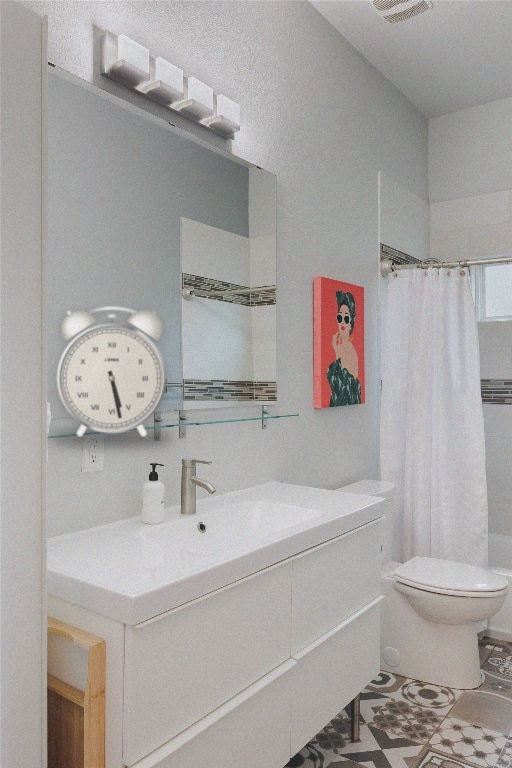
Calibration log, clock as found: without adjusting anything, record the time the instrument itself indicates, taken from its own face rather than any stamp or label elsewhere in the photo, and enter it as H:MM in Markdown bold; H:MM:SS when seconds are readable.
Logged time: **5:28**
